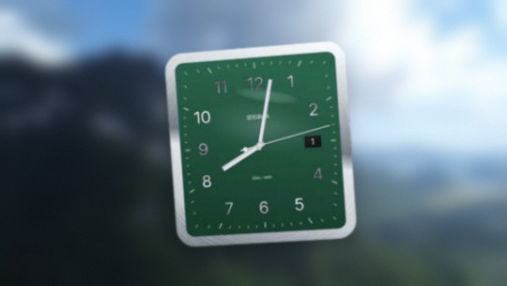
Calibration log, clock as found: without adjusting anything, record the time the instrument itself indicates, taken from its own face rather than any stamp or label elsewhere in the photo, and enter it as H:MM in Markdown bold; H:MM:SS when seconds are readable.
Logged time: **8:02:13**
